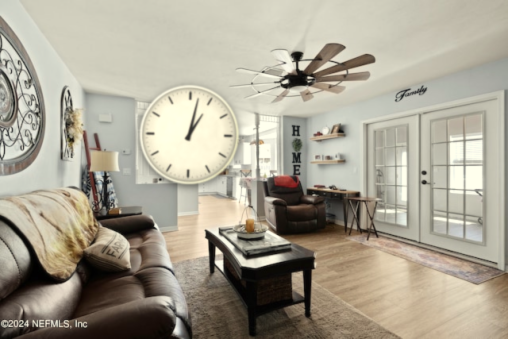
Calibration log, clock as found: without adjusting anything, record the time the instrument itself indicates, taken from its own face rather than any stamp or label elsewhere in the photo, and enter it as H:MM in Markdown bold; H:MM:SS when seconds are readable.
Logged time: **1:02**
